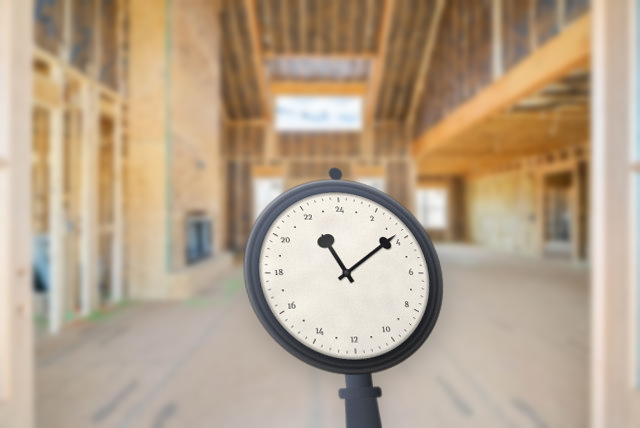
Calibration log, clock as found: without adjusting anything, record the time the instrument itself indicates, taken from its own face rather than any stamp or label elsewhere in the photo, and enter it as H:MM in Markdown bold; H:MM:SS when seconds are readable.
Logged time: **22:09**
